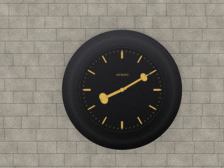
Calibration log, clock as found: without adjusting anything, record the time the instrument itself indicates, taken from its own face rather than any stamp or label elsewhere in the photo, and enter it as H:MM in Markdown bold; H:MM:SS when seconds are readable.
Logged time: **8:10**
